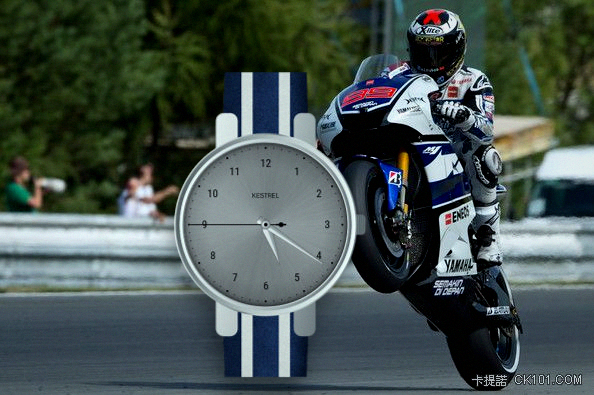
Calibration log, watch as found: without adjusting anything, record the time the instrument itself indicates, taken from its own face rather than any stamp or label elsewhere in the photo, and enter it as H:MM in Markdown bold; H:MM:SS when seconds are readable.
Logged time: **5:20:45**
